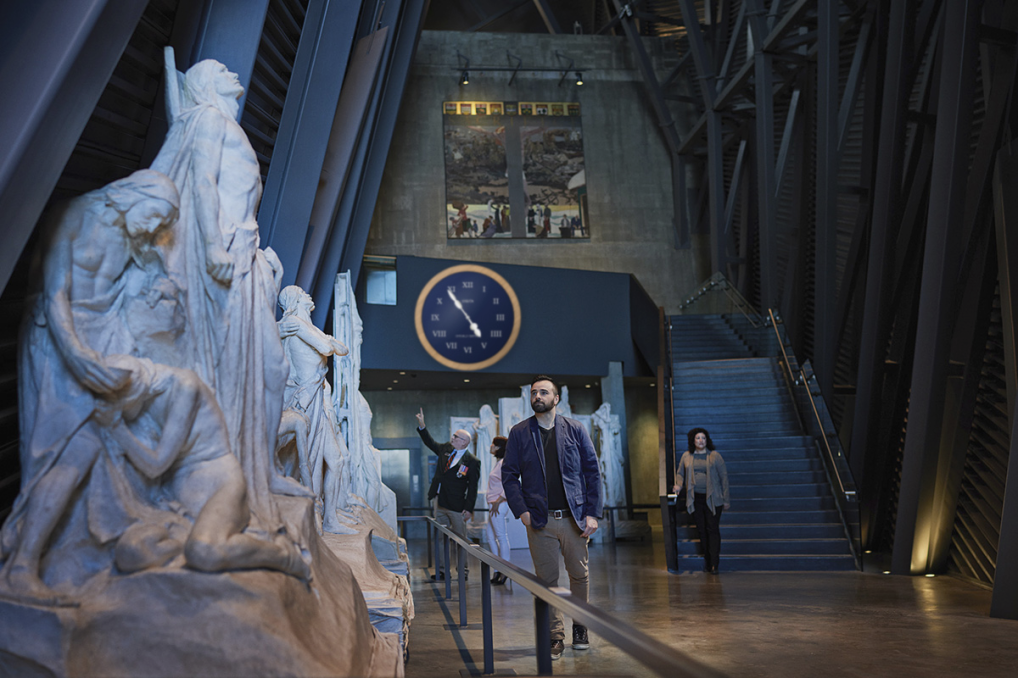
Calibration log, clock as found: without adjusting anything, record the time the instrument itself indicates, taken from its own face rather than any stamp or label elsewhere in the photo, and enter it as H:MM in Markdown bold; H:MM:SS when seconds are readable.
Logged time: **4:54**
